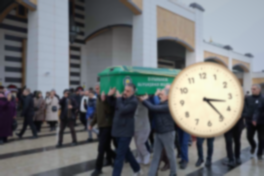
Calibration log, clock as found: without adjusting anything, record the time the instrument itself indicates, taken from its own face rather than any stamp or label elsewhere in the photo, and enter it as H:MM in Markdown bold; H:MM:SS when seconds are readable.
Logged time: **3:24**
